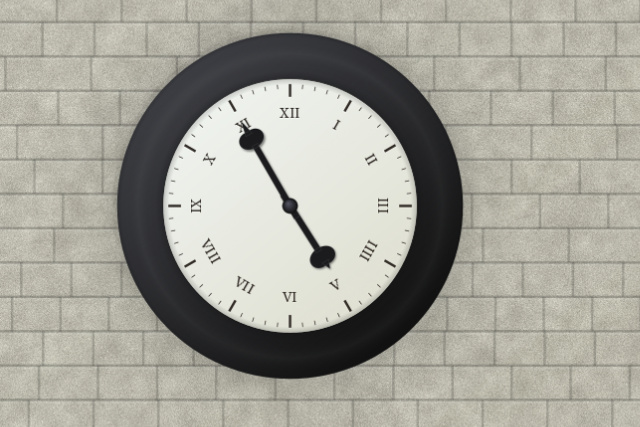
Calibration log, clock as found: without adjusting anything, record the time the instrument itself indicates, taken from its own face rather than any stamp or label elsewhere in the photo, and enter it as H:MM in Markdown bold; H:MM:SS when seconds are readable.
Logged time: **4:55**
